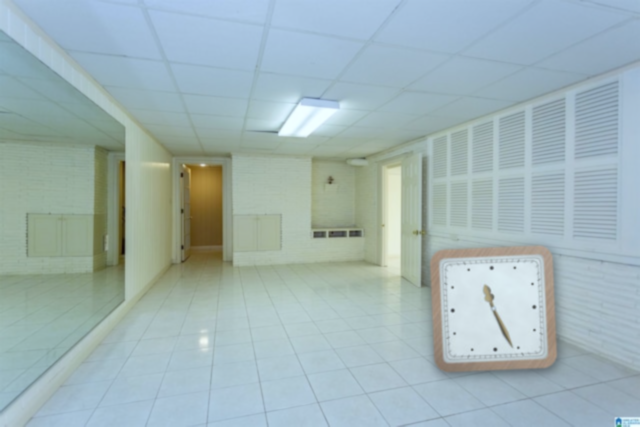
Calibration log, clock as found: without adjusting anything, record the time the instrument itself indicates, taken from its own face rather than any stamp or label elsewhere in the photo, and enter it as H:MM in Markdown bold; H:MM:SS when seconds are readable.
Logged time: **11:26**
